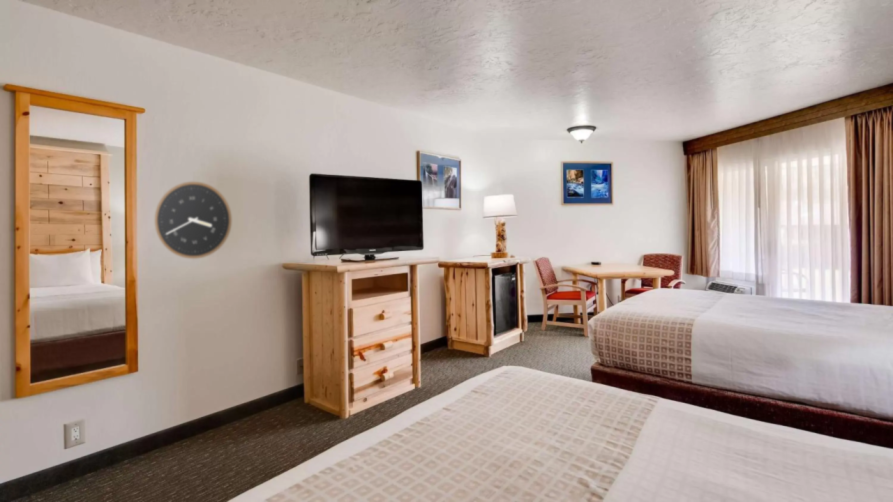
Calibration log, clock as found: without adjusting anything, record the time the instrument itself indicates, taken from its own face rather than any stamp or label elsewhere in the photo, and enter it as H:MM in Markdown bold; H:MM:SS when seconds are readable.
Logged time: **3:41**
